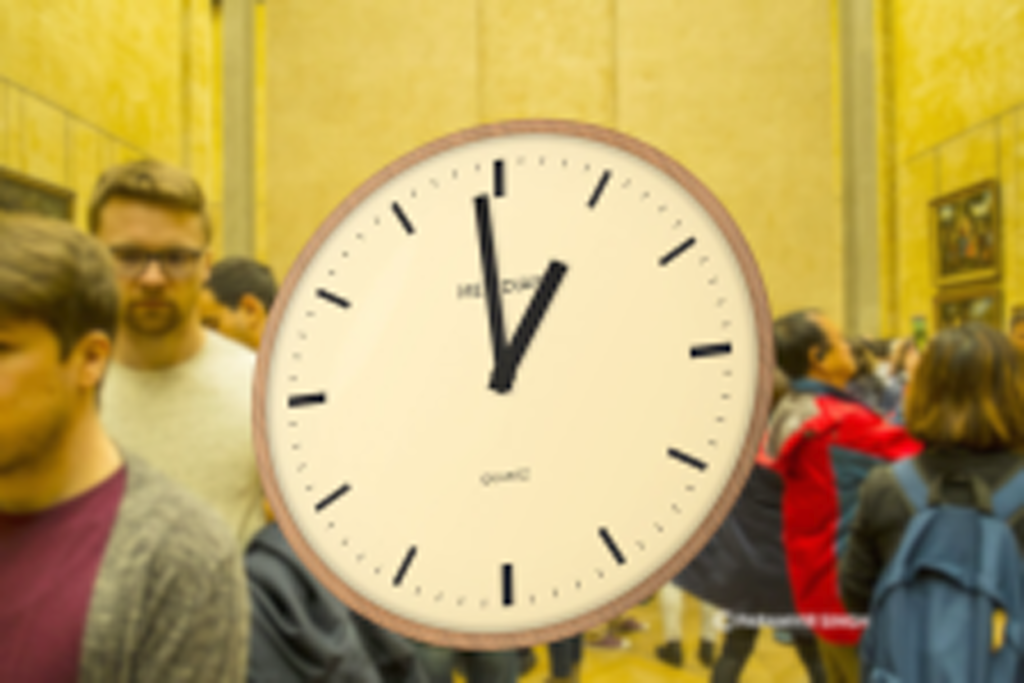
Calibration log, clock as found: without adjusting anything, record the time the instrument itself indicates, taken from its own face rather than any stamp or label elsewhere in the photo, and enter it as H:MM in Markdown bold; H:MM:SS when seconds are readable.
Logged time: **12:59**
